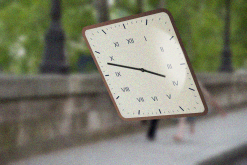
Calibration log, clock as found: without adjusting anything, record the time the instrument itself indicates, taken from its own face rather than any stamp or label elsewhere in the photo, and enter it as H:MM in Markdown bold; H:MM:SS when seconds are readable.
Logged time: **3:48**
